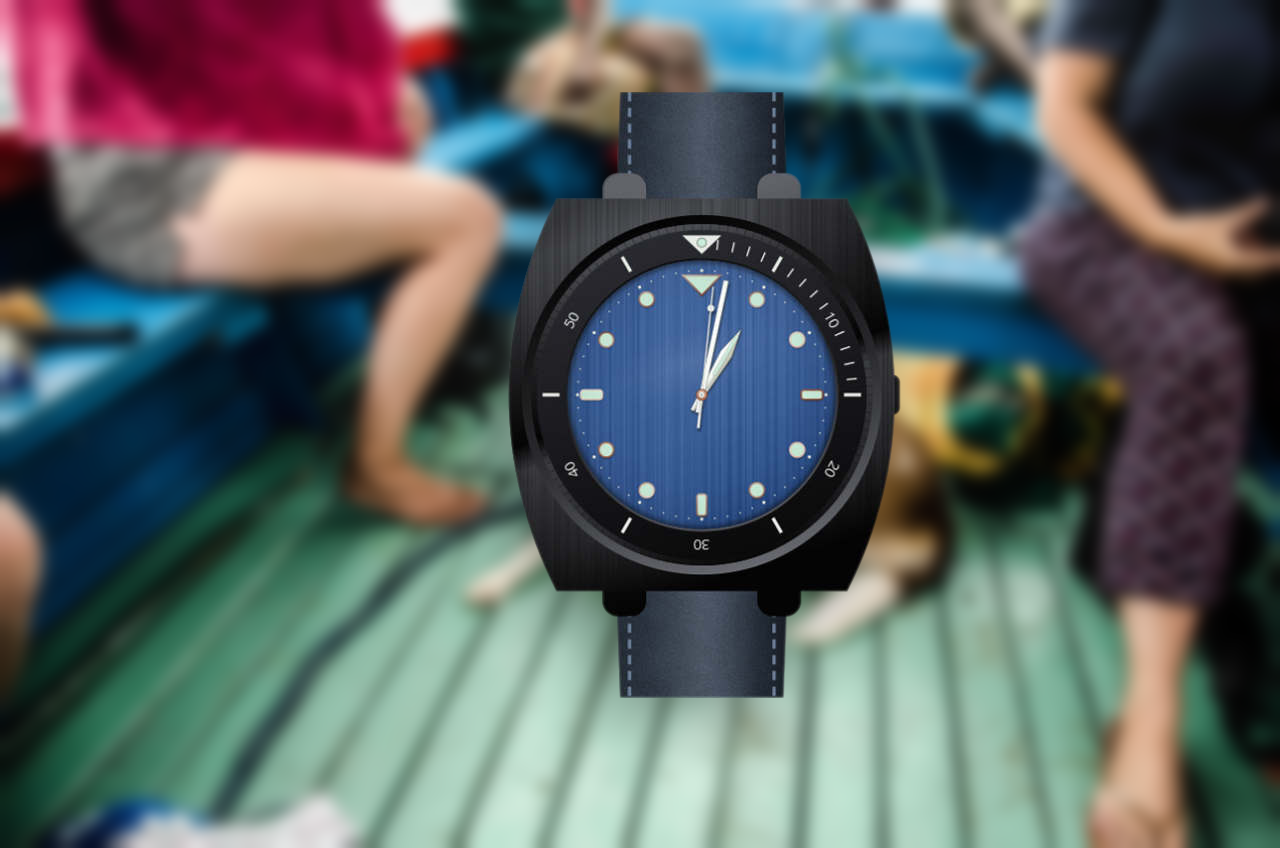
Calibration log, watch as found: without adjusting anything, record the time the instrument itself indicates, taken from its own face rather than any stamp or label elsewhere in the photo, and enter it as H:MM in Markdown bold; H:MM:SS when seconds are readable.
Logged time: **1:02:01**
